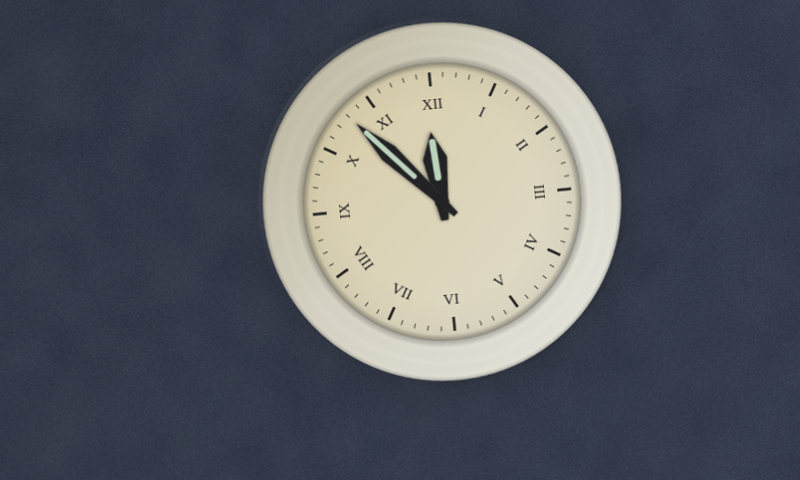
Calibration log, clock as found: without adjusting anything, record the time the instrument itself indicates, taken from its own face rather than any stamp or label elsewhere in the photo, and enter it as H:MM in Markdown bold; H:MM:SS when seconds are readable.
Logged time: **11:53**
